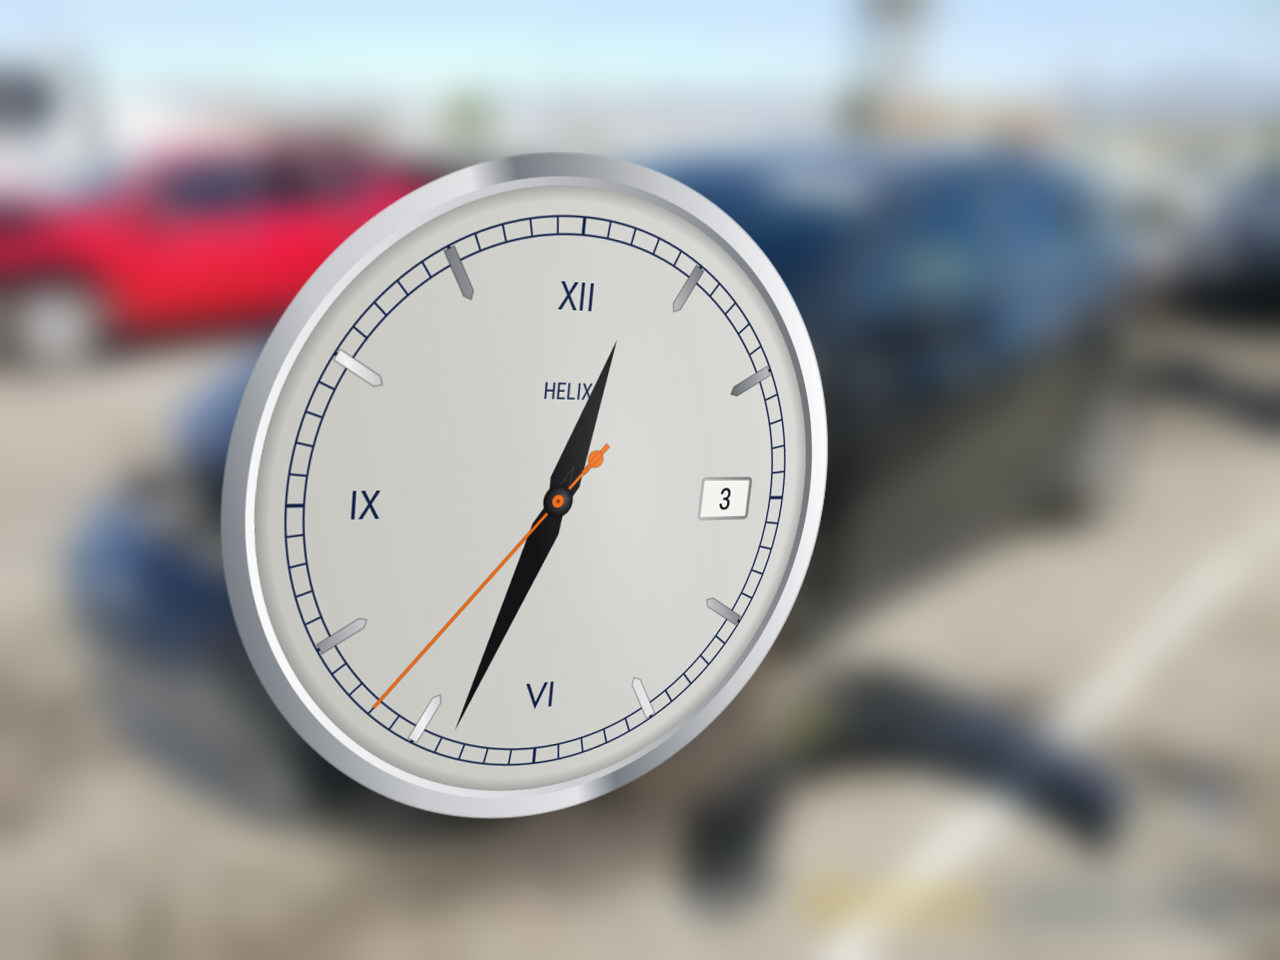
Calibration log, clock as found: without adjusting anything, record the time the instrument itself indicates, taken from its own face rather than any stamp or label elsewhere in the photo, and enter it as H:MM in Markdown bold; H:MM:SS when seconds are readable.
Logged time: **12:33:37**
